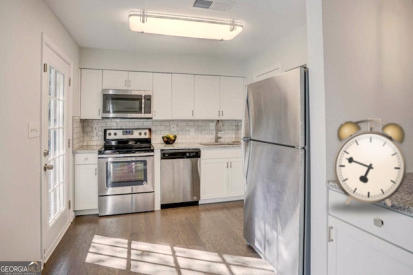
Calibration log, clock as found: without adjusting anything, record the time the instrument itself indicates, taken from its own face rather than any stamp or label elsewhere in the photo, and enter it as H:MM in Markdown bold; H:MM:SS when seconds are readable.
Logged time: **6:48**
